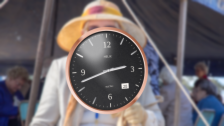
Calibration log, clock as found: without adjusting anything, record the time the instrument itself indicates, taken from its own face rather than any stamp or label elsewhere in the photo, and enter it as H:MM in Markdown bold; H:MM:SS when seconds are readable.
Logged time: **2:42**
